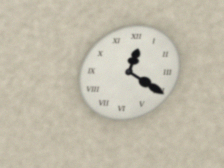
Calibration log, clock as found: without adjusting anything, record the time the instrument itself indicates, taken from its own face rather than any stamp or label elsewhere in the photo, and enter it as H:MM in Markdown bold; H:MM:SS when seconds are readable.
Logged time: **12:20**
